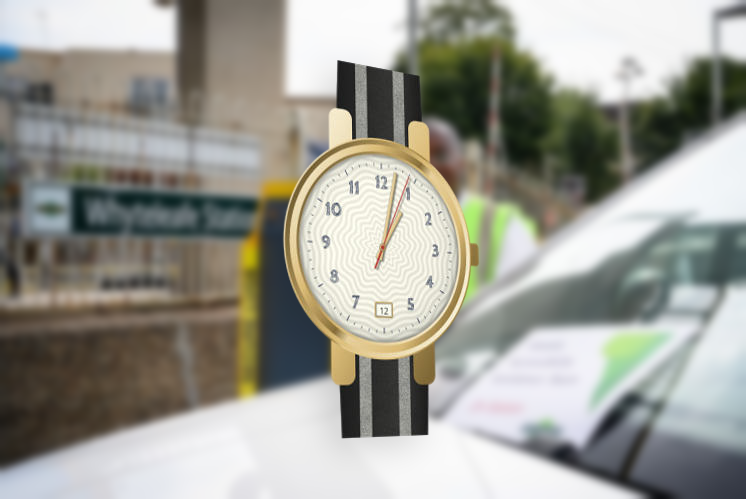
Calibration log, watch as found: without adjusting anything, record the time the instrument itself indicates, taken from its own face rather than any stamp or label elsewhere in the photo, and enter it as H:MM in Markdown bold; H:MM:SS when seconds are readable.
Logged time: **1:02:04**
